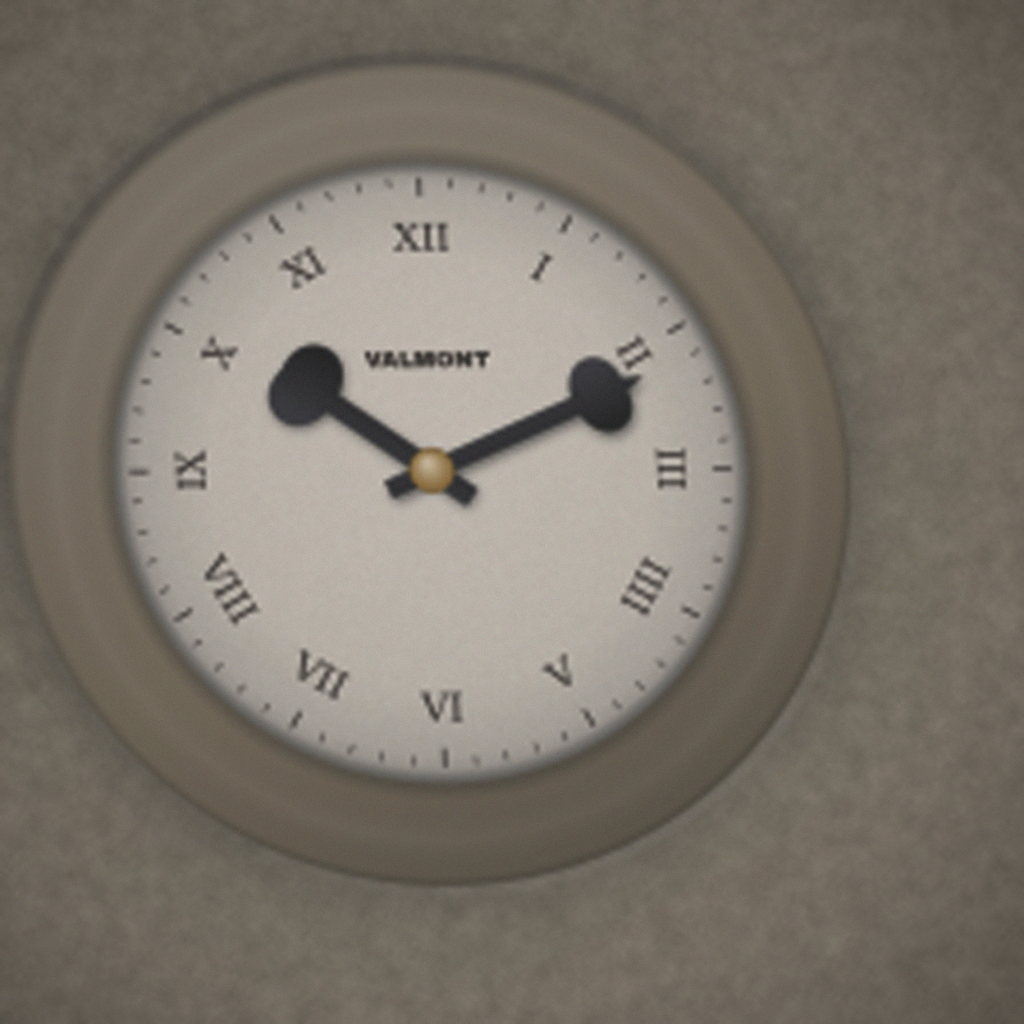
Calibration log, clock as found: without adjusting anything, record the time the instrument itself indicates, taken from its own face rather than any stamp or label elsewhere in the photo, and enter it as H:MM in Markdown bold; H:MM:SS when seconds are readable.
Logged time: **10:11**
